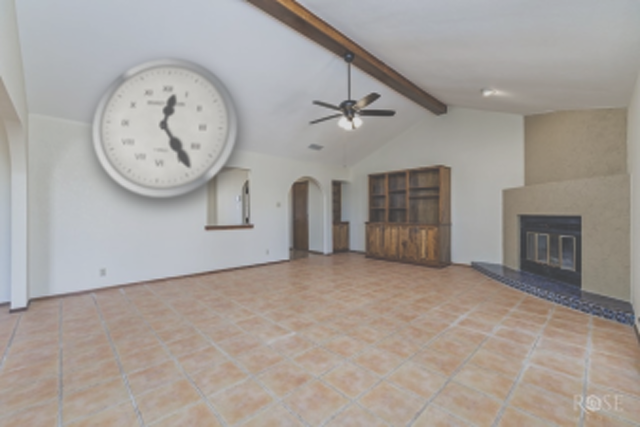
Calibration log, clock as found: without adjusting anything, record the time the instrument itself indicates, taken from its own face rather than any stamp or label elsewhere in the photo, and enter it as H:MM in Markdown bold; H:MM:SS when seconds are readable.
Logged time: **12:24**
